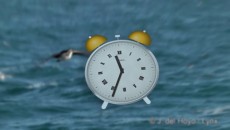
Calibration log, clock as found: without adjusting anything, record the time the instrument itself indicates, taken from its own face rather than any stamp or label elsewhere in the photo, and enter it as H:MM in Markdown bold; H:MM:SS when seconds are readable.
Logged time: **11:34**
